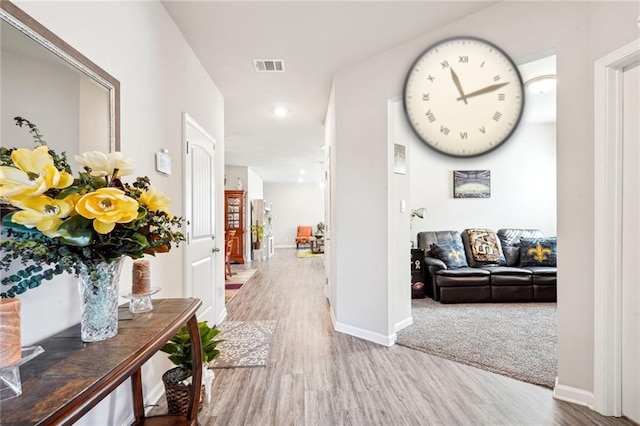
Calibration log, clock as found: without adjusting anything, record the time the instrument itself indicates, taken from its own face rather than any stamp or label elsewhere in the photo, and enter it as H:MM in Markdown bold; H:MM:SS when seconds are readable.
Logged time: **11:12**
